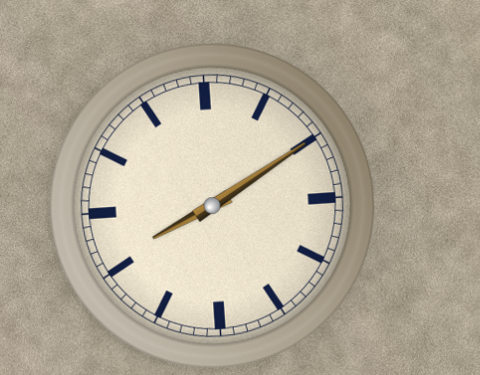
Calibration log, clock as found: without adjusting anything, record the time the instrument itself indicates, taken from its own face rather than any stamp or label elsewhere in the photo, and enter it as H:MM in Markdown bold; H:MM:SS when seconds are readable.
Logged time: **8:10**
